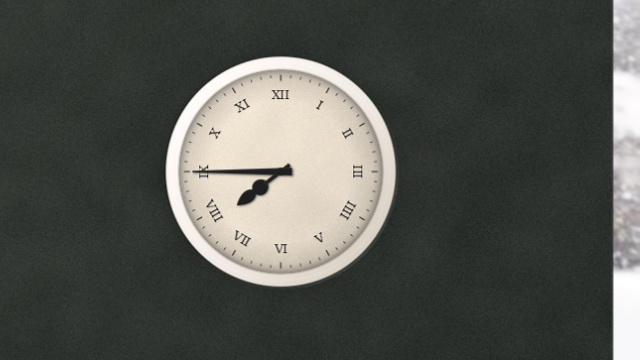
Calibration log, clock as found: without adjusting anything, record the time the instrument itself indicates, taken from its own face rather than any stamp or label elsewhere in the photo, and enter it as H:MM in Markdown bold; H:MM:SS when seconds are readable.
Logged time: **7:45**
